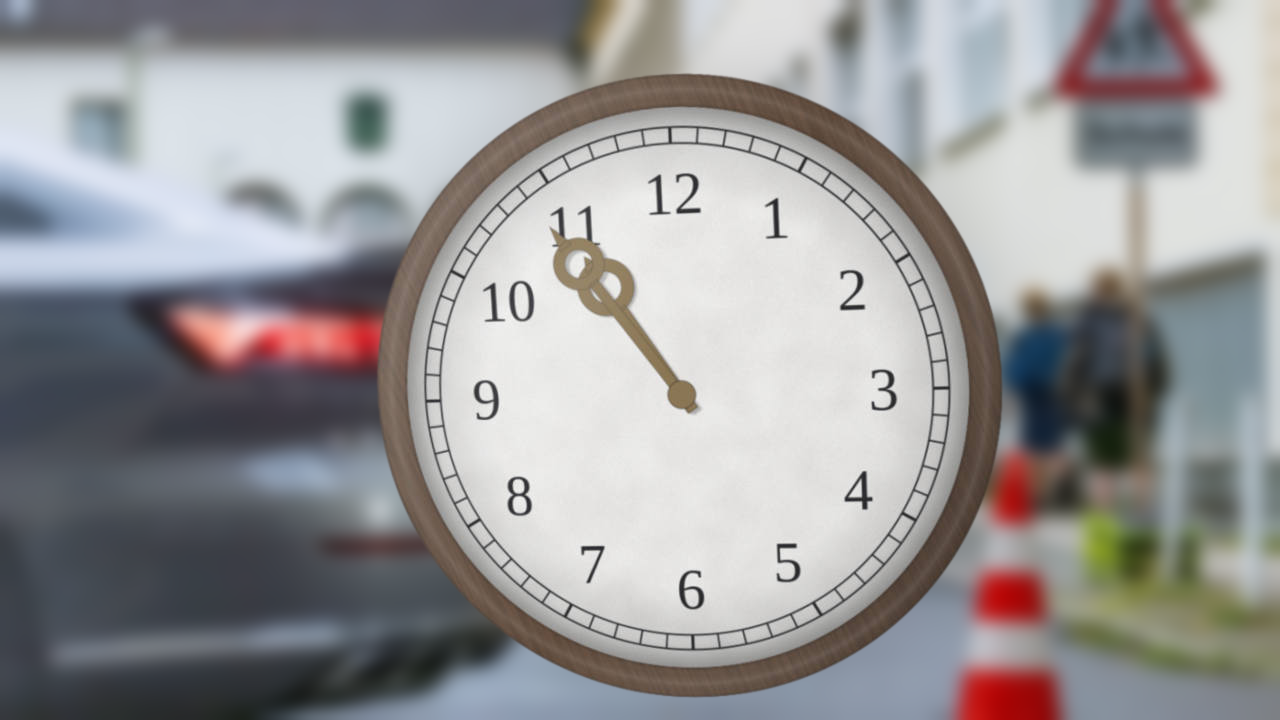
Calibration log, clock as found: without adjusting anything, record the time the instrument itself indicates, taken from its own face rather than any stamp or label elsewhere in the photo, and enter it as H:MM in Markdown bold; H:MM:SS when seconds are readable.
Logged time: **10:54**
